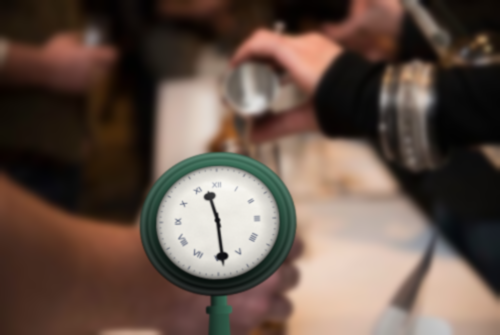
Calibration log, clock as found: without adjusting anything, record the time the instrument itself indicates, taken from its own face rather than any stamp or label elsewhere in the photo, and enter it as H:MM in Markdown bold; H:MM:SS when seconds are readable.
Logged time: **11:29**
